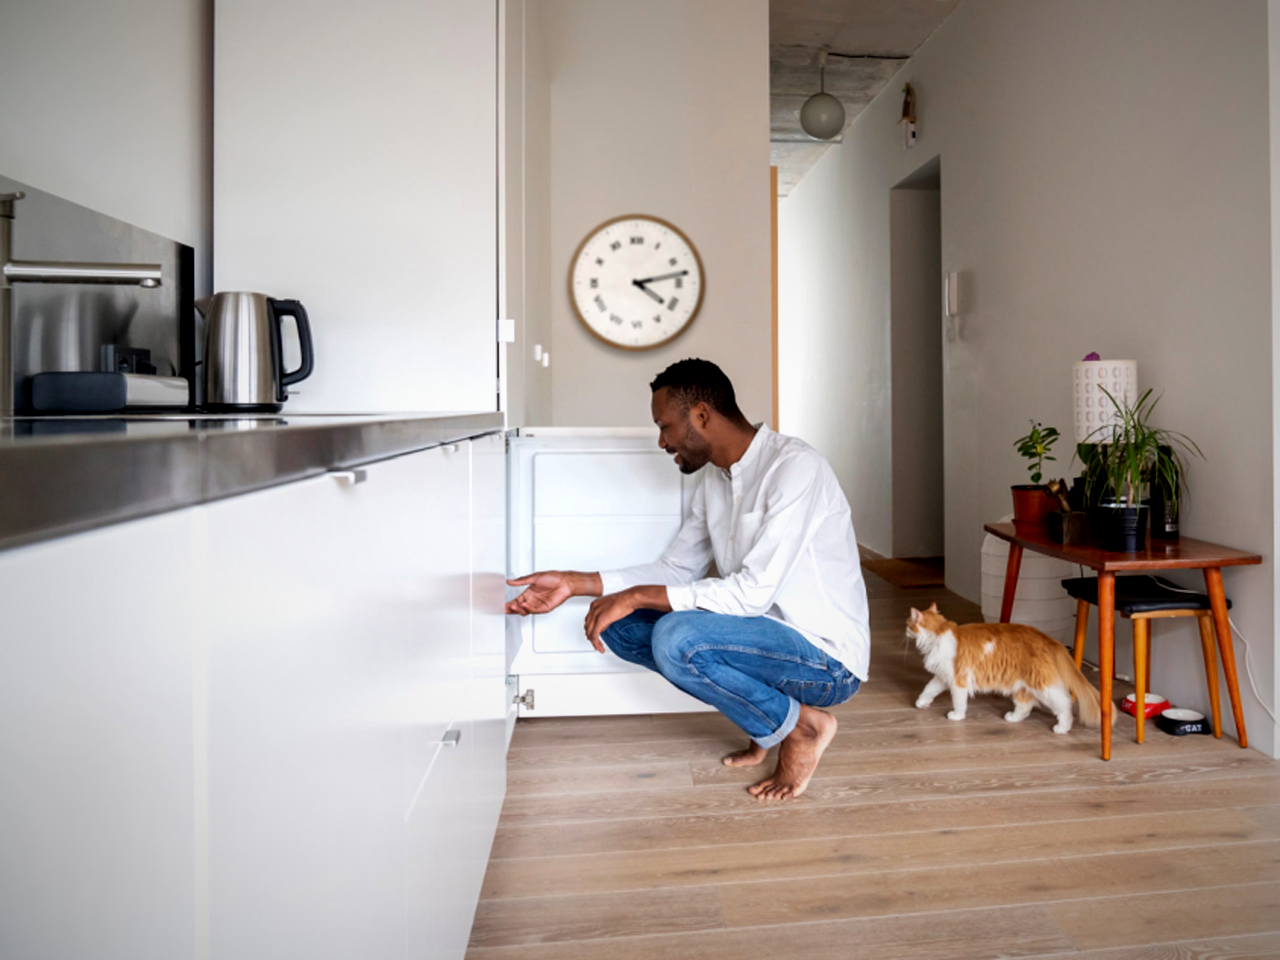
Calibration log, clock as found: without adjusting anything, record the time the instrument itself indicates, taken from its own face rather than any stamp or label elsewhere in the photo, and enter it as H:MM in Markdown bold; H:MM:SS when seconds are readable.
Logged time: **4:13**
